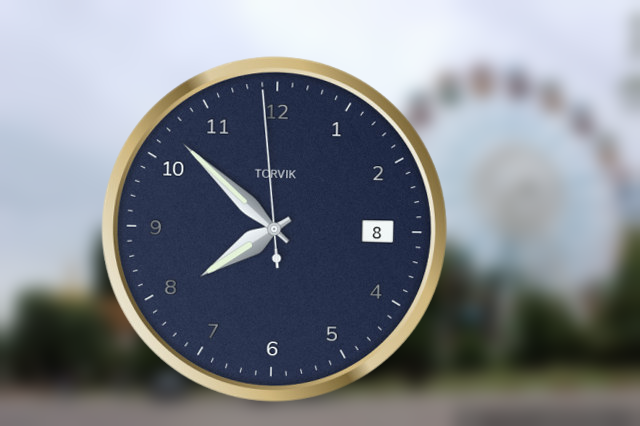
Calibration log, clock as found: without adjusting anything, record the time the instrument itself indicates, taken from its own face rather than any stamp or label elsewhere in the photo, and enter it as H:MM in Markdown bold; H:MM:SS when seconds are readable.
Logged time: **7:51:59**
